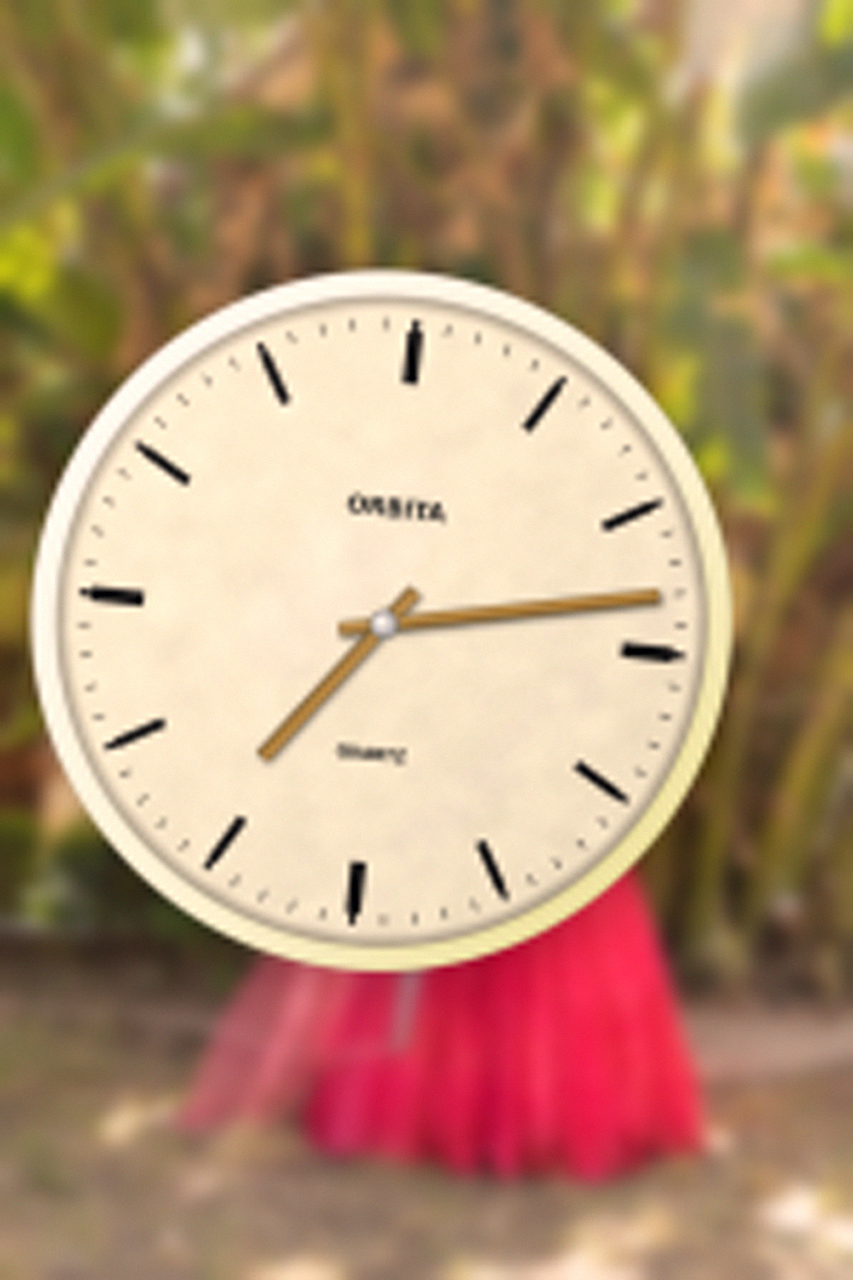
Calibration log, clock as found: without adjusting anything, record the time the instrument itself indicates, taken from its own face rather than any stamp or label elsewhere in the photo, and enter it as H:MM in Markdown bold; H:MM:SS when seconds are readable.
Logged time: **7:13**
